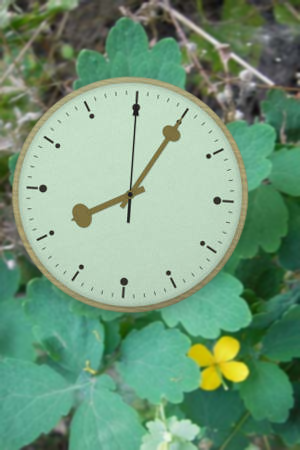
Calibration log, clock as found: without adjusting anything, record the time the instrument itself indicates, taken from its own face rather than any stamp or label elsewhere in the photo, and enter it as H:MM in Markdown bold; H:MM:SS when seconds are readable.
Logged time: **8:05:00**
